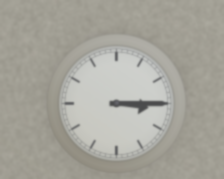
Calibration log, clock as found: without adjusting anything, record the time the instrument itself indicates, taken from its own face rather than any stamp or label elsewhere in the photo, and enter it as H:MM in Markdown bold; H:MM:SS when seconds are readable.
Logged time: **3:15**
